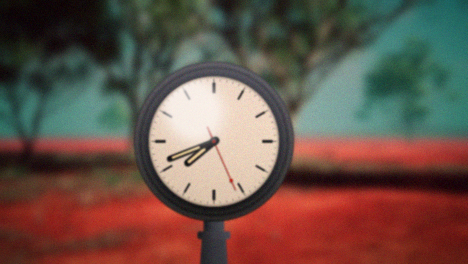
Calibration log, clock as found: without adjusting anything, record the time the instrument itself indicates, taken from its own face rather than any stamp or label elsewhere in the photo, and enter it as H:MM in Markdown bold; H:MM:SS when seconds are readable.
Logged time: **7:41:26**
